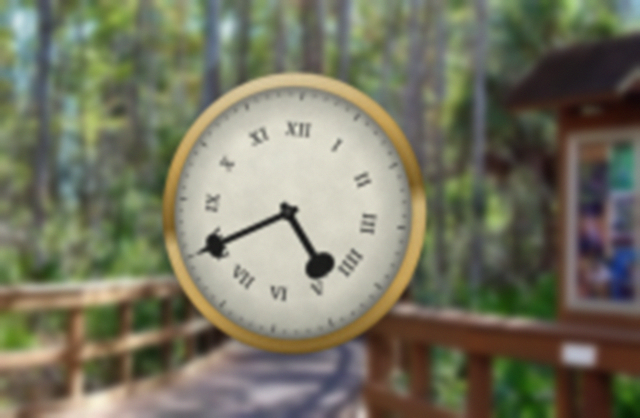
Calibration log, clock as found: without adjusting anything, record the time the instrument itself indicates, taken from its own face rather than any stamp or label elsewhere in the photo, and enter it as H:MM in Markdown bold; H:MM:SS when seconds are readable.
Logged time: **4:40**
